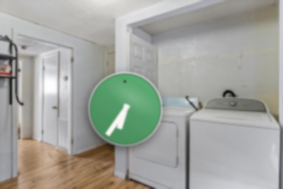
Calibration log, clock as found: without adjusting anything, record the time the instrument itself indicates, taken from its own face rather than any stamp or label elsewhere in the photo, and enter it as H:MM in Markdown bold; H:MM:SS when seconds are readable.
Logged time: **6:36**
